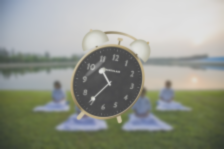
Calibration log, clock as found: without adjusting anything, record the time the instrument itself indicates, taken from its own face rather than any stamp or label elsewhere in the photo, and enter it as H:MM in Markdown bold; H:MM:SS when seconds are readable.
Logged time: **10:36**
